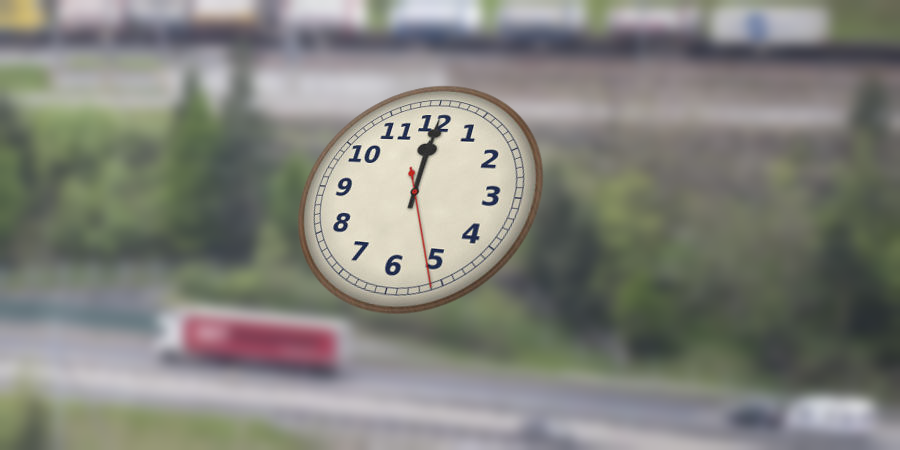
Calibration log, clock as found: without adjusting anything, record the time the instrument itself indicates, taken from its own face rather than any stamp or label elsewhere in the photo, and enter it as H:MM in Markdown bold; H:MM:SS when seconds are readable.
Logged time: **12:00:26**
